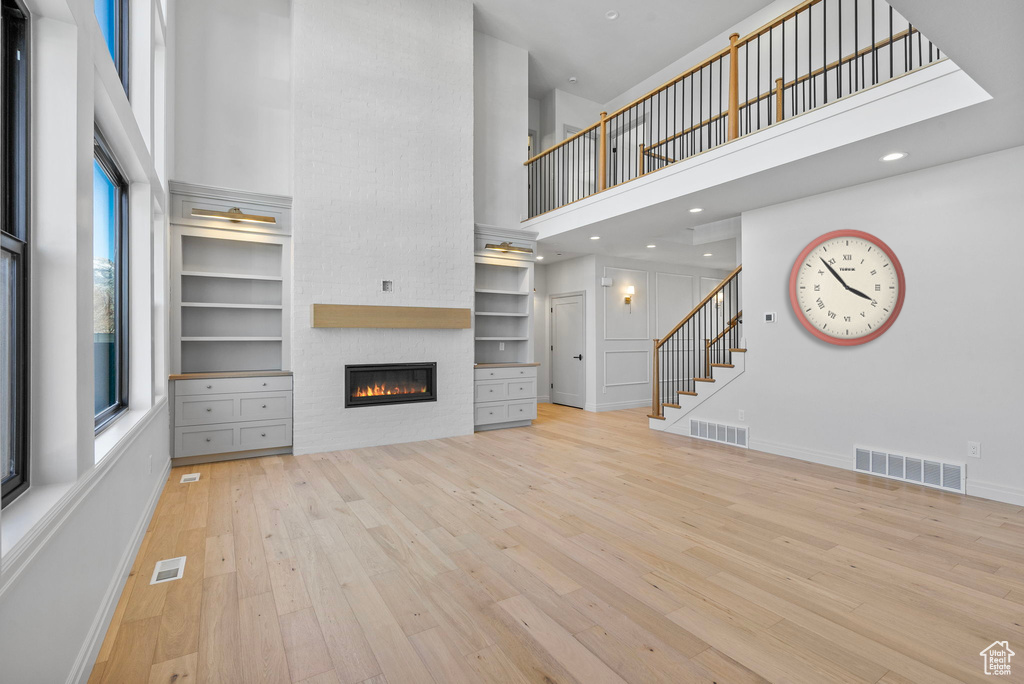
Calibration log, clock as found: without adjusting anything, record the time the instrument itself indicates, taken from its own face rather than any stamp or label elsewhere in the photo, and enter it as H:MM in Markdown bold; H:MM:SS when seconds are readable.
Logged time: **3:53**
